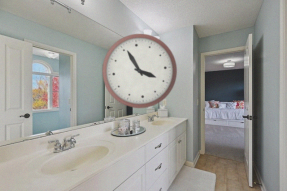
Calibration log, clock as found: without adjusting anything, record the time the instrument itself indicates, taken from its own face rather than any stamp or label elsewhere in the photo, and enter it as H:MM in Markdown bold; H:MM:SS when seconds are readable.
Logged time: **3:56**
